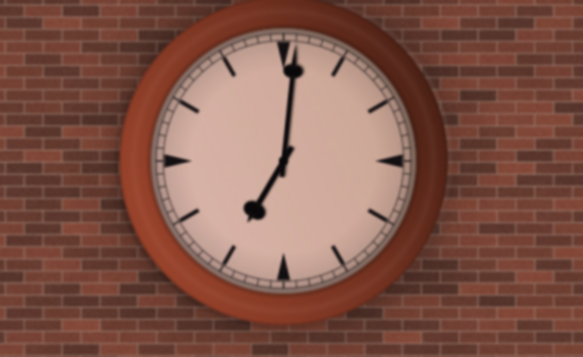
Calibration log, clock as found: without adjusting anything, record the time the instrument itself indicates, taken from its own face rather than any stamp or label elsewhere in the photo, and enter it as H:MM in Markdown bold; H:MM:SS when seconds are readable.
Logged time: **7:01**
